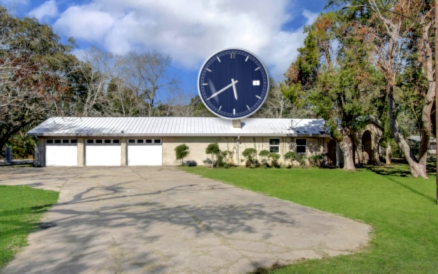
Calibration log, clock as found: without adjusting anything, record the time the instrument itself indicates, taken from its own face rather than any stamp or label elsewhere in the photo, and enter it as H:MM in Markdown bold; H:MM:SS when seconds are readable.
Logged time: **5:40**
